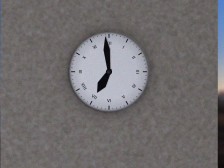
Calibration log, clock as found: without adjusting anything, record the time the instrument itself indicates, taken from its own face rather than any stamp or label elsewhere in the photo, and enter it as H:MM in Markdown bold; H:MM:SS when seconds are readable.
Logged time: **6:59**
